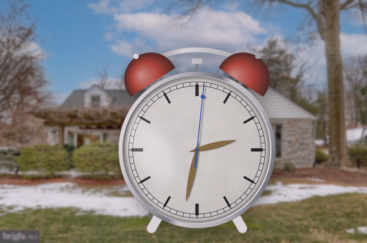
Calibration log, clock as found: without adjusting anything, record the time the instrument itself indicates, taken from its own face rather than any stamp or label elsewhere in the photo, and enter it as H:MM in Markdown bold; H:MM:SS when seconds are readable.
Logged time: **2:32:01**
